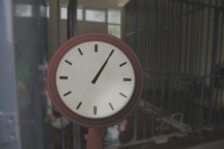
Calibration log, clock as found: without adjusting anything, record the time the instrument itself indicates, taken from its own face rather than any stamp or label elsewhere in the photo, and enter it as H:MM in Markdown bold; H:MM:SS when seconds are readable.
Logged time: **1:05**
